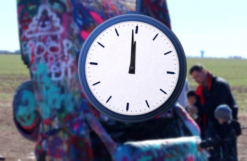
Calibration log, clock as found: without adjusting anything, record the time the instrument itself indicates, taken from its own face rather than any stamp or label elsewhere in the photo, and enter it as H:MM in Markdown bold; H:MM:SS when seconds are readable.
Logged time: **11:59**
